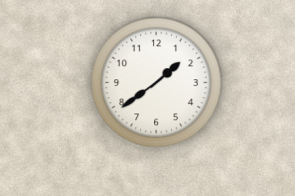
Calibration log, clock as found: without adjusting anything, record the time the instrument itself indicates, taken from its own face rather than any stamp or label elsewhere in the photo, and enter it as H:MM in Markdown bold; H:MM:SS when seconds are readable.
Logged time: **1:39**
